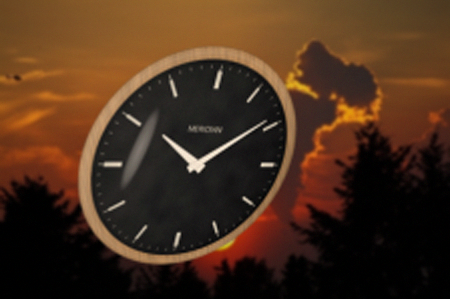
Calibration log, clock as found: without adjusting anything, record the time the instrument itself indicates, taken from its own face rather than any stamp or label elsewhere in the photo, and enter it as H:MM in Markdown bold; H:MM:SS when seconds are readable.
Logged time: **10:09**
